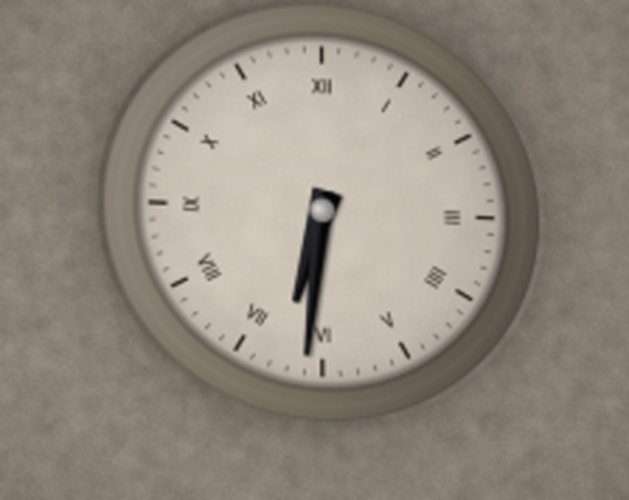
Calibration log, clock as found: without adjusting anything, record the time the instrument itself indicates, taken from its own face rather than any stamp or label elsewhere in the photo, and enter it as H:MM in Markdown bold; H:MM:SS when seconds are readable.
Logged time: **6:31**
